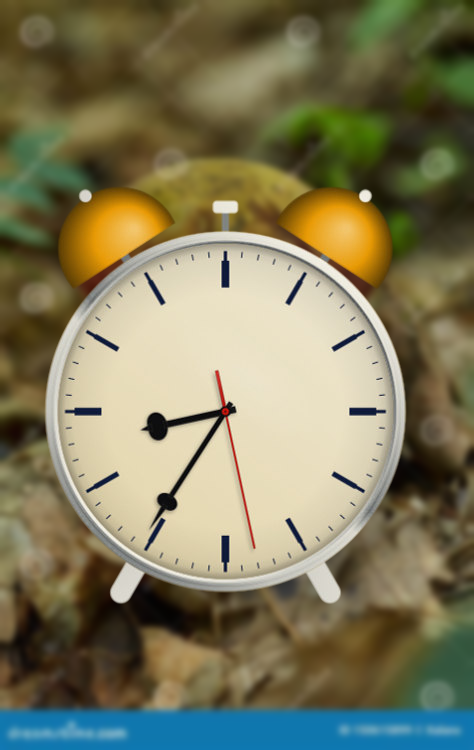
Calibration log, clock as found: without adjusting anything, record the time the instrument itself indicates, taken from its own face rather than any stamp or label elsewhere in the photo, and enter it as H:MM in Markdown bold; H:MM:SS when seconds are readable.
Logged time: **8:35:28**
